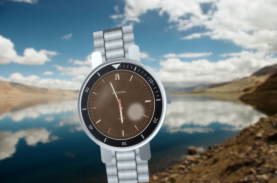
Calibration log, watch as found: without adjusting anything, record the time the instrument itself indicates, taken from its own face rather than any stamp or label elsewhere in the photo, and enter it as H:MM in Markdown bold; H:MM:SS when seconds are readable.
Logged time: **5:57**
